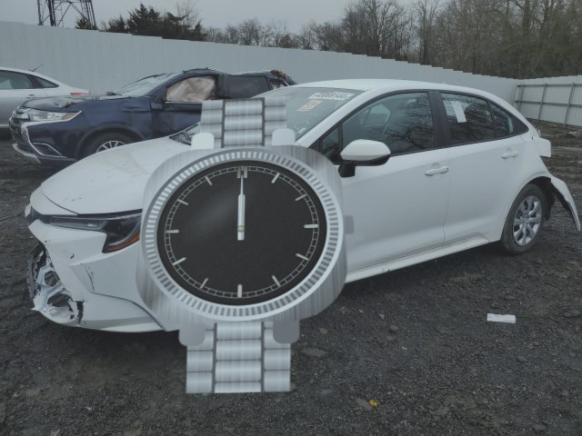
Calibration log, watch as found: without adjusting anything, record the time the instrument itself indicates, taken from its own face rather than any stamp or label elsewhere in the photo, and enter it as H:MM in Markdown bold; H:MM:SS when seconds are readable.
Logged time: **12:00**
